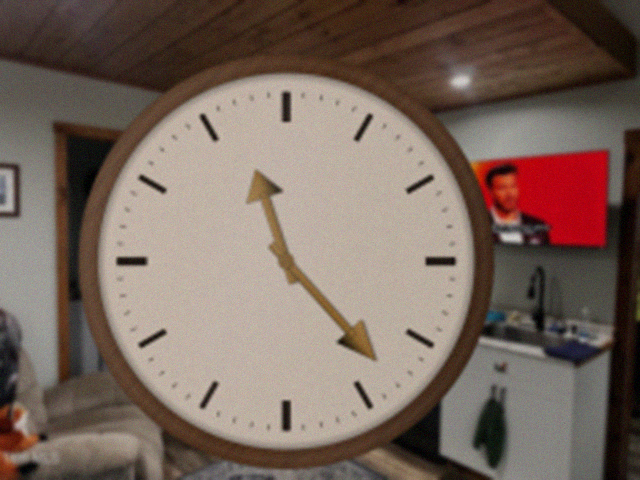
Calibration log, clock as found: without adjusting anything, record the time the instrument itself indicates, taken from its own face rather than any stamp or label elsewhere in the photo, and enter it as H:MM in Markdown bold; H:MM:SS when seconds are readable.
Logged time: **11:23**
